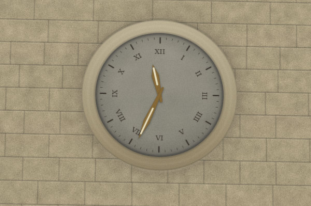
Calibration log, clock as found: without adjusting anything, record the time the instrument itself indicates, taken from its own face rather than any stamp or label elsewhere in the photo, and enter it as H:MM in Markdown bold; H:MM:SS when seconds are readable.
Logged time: **11:34**
